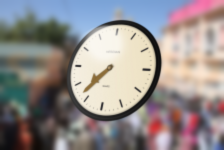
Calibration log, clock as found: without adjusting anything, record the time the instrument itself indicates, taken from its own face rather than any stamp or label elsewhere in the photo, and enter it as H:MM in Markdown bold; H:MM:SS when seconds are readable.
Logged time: **7:37**
